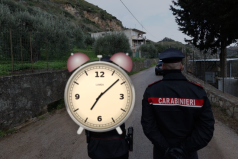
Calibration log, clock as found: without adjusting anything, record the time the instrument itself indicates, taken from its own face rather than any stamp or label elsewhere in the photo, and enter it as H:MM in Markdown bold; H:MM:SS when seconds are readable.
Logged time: **7:08**
